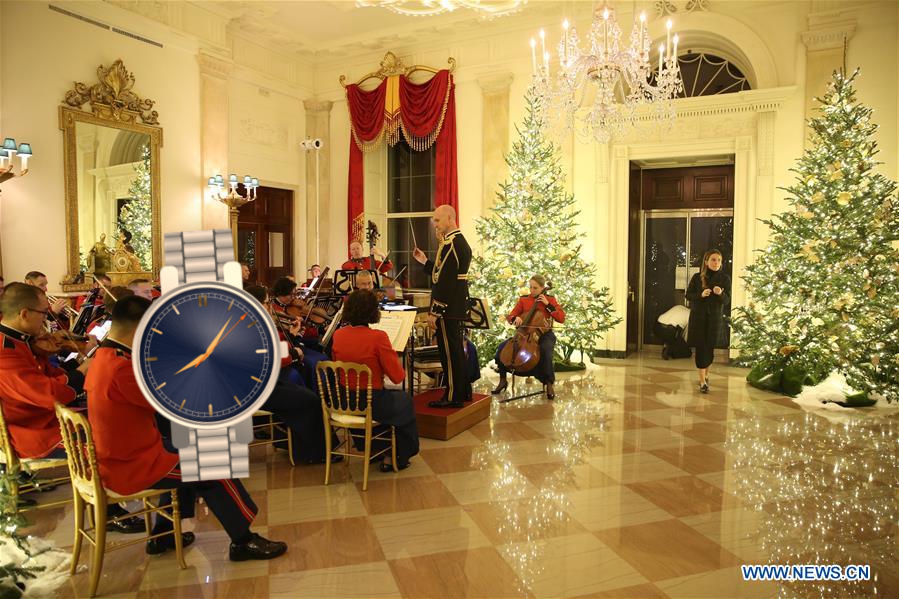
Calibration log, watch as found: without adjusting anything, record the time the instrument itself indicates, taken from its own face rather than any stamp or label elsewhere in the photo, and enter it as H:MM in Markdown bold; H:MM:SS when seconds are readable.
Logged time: **8:06:08**
